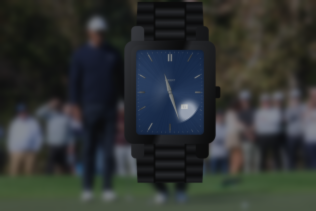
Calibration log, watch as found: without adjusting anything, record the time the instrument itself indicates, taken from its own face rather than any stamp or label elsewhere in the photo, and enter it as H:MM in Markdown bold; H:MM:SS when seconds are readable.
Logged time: **11:27**
